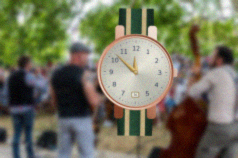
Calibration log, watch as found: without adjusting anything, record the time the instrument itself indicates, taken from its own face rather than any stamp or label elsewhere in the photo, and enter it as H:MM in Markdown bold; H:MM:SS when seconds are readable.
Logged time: **11:52**
